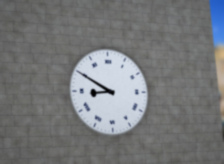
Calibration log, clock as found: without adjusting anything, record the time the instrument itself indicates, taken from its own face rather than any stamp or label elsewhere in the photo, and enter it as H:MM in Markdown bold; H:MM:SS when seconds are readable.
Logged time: **8:50**
